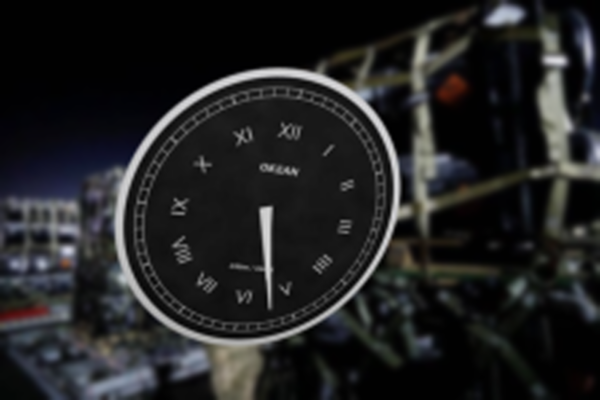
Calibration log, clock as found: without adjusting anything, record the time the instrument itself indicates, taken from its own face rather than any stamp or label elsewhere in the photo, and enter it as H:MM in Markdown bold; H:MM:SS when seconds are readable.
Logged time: **5:27**
